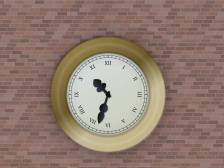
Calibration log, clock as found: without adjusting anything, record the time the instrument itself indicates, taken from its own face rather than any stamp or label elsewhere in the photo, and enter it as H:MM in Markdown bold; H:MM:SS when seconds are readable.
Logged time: **10:33**
